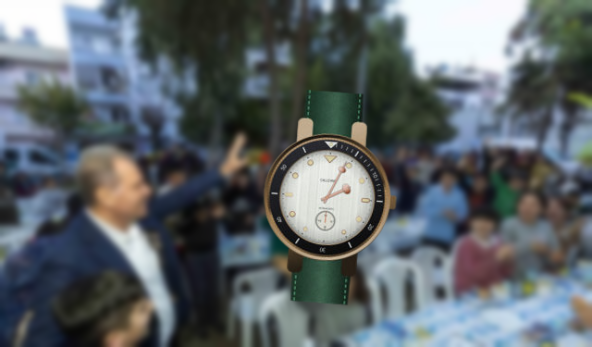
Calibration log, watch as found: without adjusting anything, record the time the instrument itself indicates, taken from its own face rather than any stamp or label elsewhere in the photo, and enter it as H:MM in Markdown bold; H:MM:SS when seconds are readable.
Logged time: **2:04**
